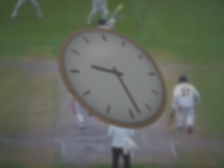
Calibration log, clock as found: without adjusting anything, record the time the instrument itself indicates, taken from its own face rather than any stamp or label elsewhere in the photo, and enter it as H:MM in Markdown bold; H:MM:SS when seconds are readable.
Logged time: **9:28**
